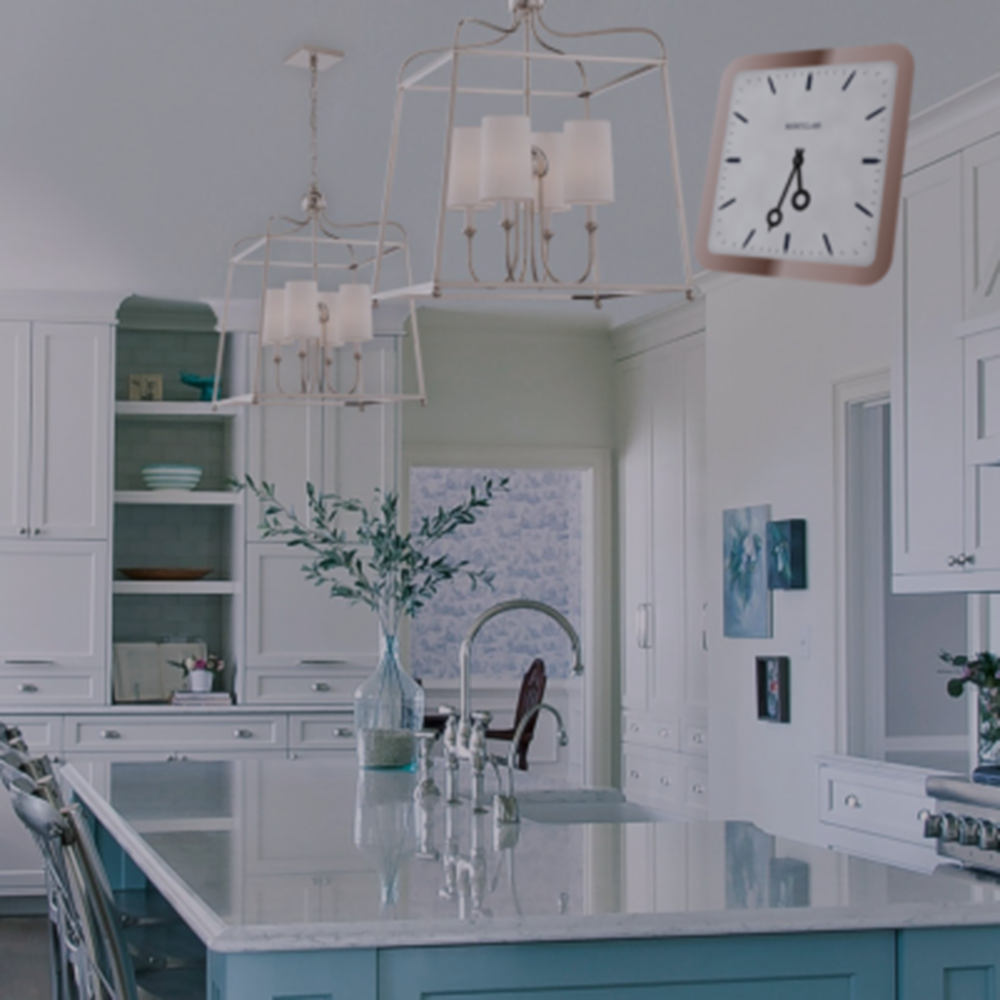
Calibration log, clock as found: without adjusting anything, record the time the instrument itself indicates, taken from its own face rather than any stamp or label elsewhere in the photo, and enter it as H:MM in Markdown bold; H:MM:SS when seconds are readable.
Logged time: **5:33**
